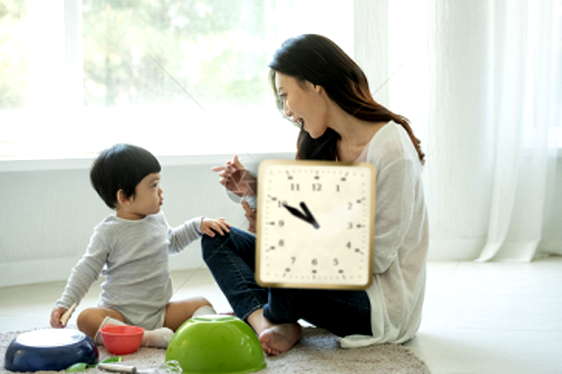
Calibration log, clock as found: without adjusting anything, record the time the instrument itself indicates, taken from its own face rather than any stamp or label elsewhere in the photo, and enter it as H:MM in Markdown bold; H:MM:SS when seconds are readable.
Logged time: **10:50**
